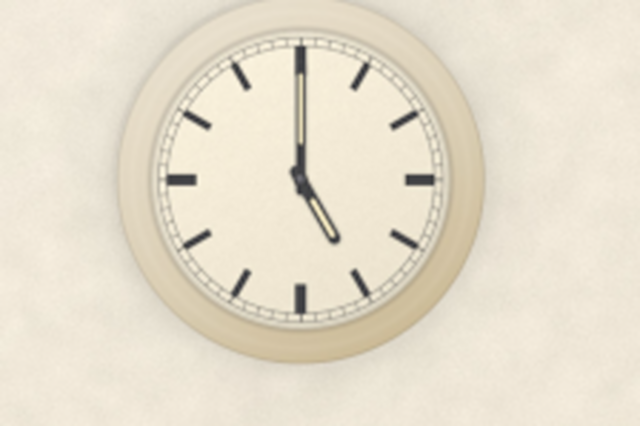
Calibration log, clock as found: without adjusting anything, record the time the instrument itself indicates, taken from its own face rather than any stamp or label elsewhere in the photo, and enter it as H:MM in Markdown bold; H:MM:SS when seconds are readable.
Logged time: **5:00**
